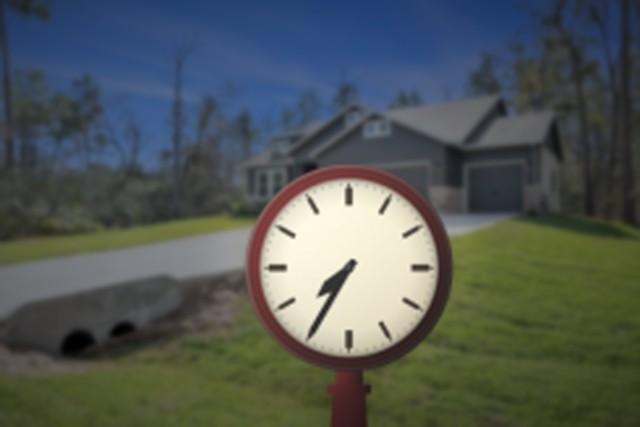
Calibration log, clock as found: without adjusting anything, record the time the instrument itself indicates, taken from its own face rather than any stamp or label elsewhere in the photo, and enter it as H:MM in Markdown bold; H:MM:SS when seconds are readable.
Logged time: **7:35**
